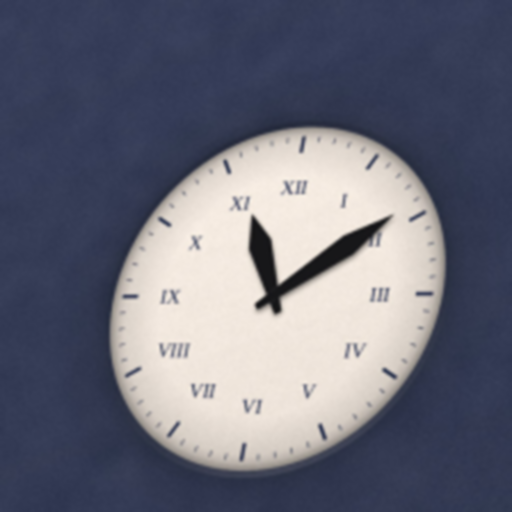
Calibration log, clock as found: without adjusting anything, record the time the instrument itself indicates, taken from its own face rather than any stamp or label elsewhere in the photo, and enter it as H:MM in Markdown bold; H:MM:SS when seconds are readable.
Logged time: **11:09**
